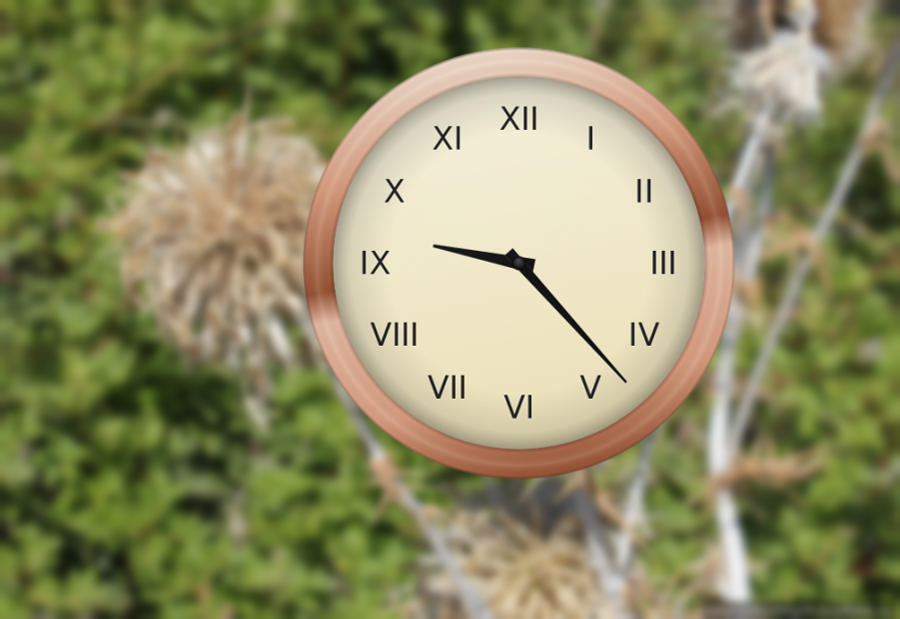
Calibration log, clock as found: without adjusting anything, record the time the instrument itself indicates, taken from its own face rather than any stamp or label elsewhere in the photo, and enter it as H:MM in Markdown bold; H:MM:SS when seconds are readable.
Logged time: **9:23**
